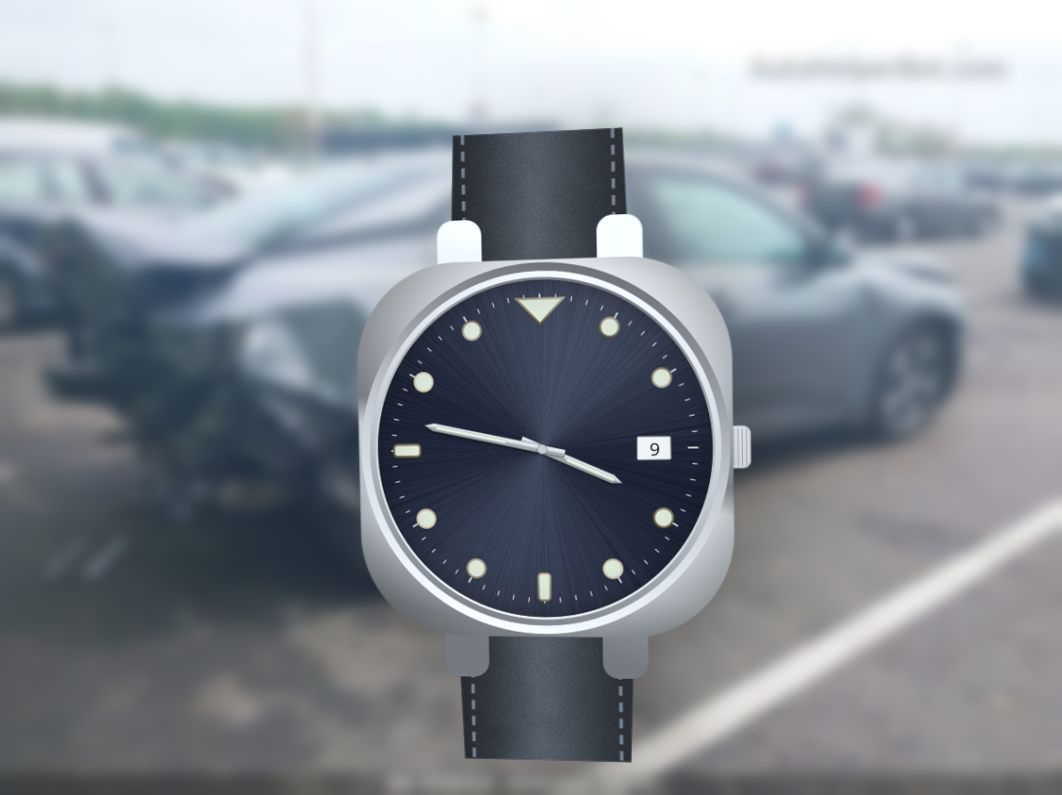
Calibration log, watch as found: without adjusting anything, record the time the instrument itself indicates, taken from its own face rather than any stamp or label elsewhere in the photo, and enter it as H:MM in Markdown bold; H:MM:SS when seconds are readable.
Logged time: **3:47**
